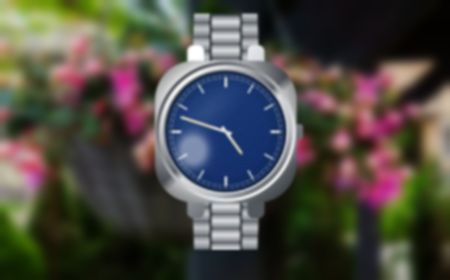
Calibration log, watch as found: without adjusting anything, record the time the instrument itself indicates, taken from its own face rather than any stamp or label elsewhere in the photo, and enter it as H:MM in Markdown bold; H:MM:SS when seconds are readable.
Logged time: **4:48**
